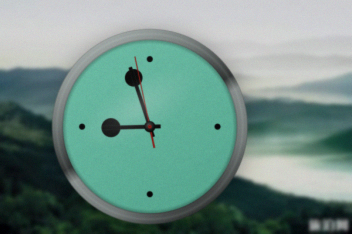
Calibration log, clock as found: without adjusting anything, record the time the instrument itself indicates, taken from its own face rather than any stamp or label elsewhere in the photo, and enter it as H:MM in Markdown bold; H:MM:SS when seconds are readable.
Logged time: **8:56:58**
